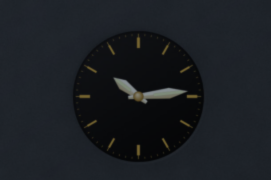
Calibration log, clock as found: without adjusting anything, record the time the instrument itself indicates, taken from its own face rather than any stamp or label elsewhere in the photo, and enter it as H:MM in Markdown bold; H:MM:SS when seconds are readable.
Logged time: **10:14**
